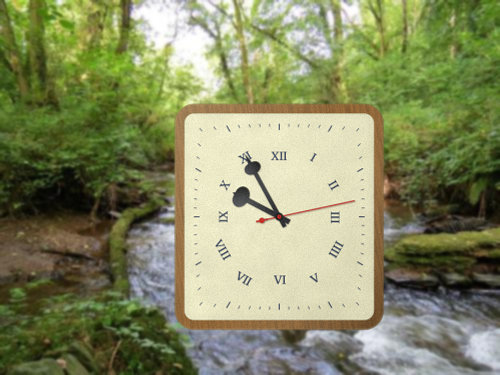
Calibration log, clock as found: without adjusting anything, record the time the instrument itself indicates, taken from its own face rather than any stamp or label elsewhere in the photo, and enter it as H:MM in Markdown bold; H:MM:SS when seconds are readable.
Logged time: **9:55:13**
